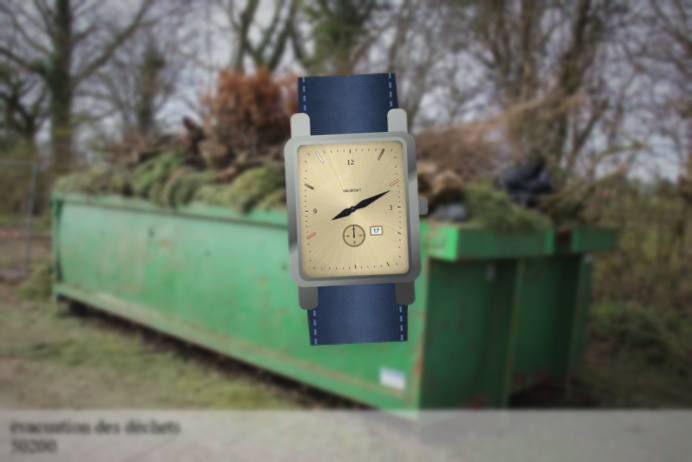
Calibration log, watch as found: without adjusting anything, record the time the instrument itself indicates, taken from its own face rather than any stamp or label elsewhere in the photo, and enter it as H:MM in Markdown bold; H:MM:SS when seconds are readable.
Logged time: **8:11**
